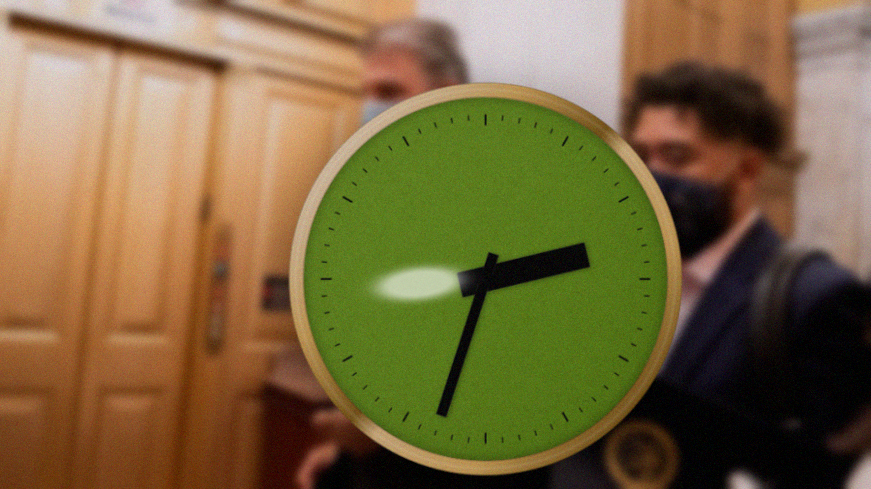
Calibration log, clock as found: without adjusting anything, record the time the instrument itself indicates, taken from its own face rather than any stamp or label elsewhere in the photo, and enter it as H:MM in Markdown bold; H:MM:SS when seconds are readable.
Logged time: **2:33**
